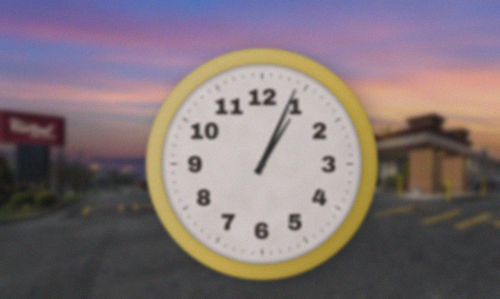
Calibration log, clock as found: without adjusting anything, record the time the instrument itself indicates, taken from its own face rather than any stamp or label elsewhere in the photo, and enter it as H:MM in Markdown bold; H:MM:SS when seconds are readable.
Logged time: **1:04**
